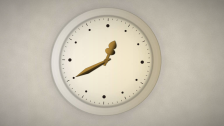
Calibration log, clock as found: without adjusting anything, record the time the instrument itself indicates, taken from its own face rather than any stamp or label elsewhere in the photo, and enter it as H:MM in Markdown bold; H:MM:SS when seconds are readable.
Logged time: **12:40**
